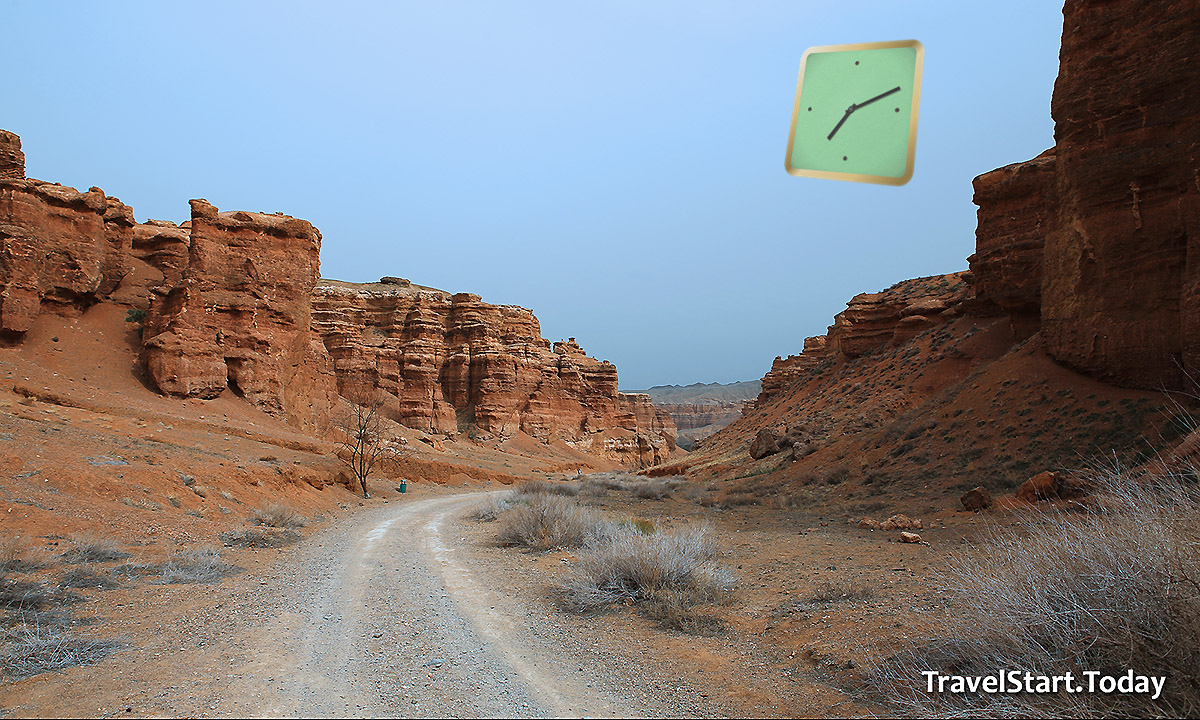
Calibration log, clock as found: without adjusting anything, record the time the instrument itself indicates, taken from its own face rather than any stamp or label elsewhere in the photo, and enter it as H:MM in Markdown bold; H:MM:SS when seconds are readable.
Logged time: **7:11**
